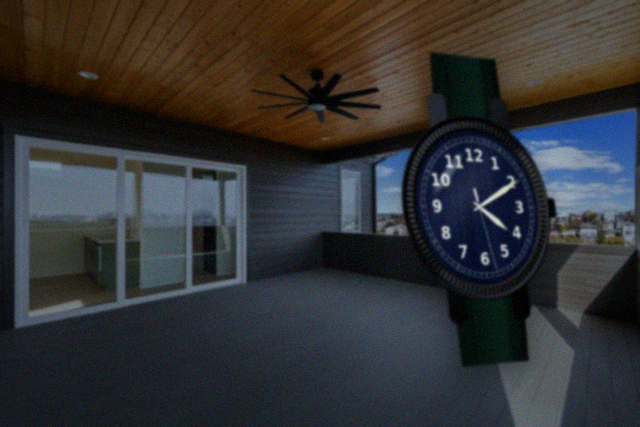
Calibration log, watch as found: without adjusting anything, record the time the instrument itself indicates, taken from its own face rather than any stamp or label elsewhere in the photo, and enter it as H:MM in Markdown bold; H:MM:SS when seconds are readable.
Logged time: **4:10:28**
